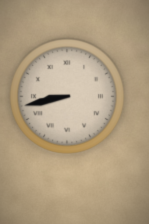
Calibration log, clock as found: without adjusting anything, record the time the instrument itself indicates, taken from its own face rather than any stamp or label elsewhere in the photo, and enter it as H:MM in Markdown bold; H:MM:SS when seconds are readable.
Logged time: **8:43**
